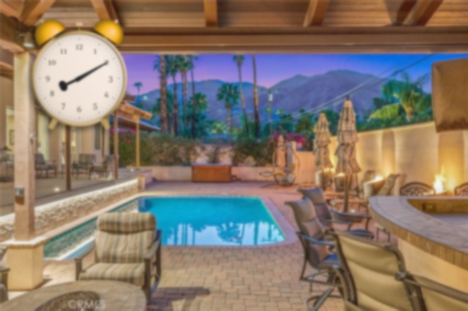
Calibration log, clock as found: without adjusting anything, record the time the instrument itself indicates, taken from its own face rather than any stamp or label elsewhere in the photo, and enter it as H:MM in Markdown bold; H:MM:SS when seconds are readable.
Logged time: **8:10**
